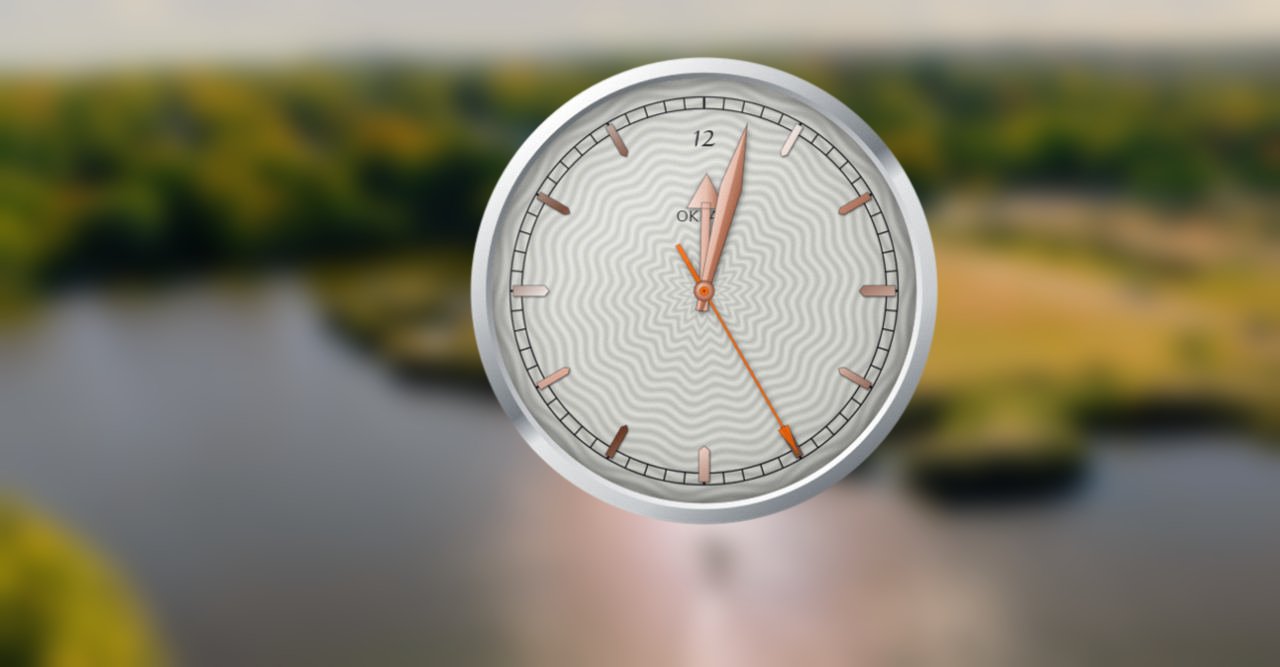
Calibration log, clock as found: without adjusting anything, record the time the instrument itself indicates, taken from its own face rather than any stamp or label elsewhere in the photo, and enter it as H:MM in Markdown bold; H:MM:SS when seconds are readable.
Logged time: **12:02:25**
